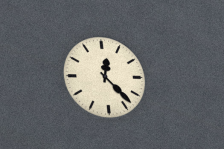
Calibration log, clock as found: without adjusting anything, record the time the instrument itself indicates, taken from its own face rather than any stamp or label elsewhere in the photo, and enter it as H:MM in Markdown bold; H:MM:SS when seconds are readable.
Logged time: **12:23**
